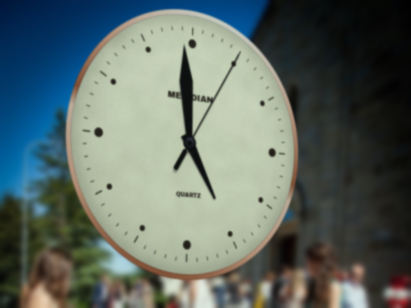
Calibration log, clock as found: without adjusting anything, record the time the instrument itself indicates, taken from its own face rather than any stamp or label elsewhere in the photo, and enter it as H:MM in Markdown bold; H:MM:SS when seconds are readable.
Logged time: **4:59:05**
